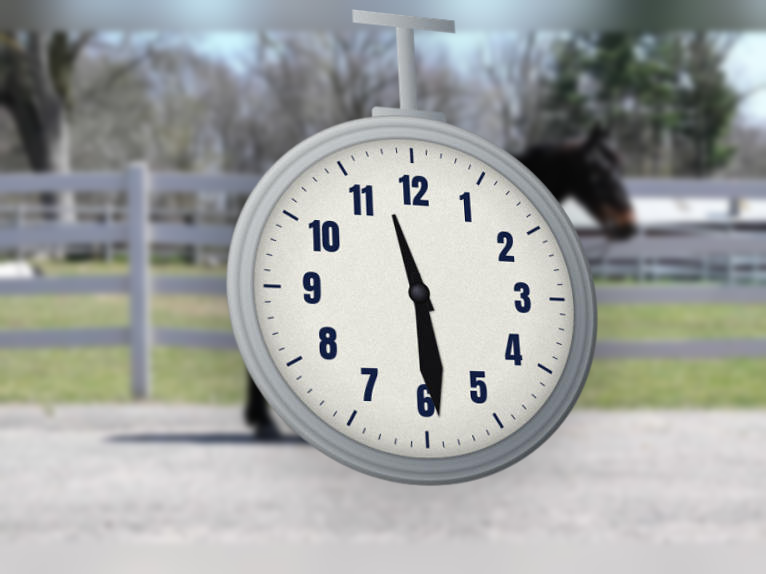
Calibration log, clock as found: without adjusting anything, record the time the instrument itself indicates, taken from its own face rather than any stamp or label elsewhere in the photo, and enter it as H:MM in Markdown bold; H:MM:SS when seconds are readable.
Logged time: **11:29**
